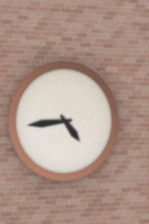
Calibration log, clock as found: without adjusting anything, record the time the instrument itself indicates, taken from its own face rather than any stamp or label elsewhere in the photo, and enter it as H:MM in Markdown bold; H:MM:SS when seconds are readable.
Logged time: **4:44**
